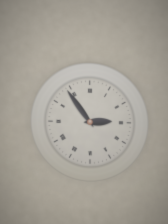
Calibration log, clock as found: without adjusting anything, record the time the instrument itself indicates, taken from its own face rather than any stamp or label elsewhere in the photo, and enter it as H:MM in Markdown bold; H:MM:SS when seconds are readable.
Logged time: **2:54**
